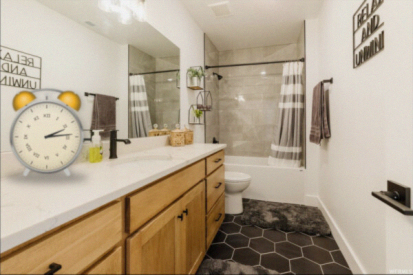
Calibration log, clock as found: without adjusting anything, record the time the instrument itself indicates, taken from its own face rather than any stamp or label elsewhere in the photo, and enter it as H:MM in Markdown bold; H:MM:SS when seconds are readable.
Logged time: **2:14**
